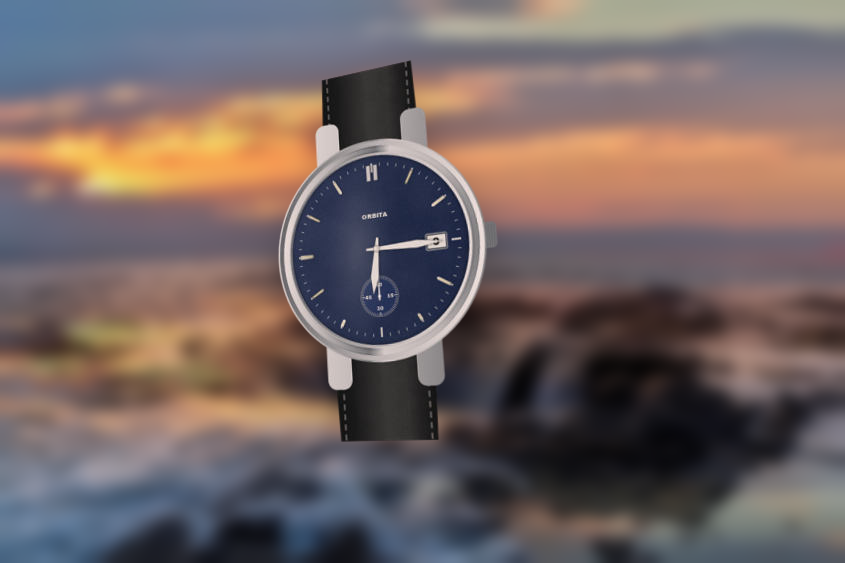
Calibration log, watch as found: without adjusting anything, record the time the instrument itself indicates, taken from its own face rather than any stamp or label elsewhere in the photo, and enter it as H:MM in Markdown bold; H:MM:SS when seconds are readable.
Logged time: **6:15**
